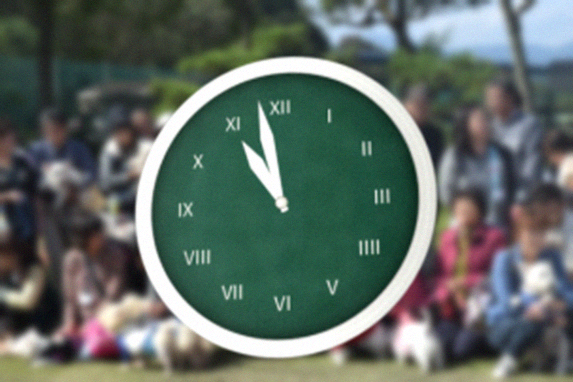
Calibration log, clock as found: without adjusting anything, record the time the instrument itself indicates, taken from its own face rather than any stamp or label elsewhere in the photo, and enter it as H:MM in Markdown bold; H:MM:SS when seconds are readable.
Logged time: **10:58**
